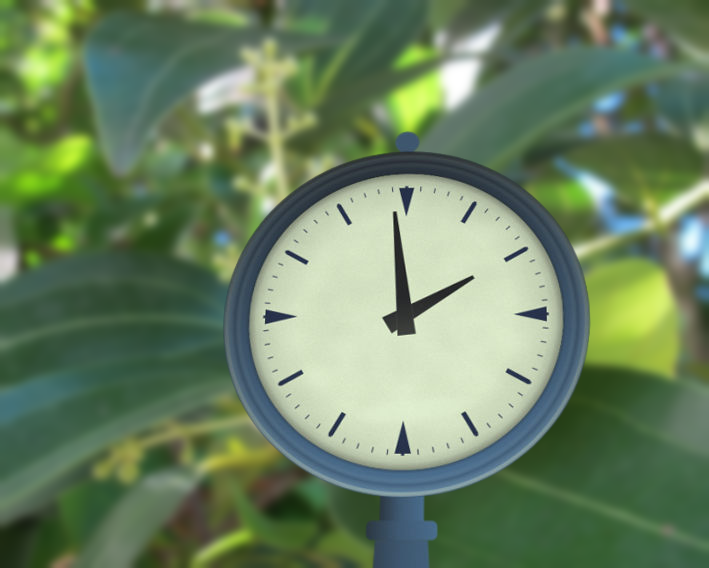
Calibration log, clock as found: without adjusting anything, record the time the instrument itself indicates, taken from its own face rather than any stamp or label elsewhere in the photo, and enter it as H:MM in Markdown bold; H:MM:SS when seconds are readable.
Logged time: **1:59**
